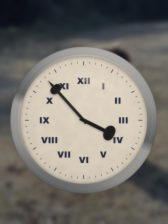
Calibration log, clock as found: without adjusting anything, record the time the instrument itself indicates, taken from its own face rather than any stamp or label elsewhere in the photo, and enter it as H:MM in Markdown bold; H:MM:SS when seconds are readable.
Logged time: **3:53**
